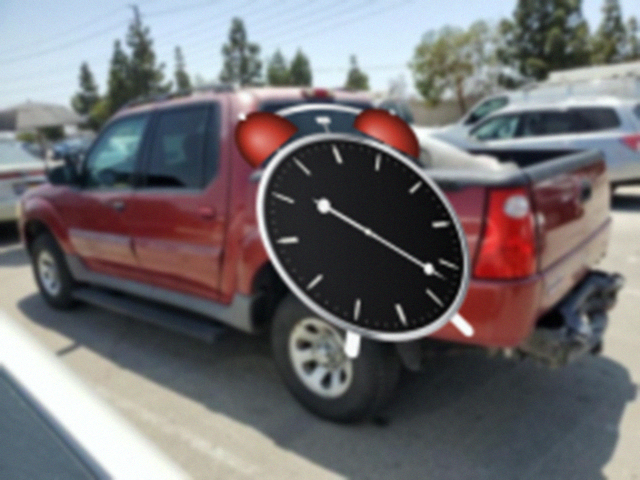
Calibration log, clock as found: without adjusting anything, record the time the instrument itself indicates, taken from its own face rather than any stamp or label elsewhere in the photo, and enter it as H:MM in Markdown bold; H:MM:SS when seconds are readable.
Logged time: **10:22**
